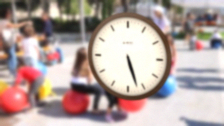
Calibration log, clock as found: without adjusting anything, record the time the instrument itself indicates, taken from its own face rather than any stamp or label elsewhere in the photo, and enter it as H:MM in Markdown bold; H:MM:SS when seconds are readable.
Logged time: **5:27**
